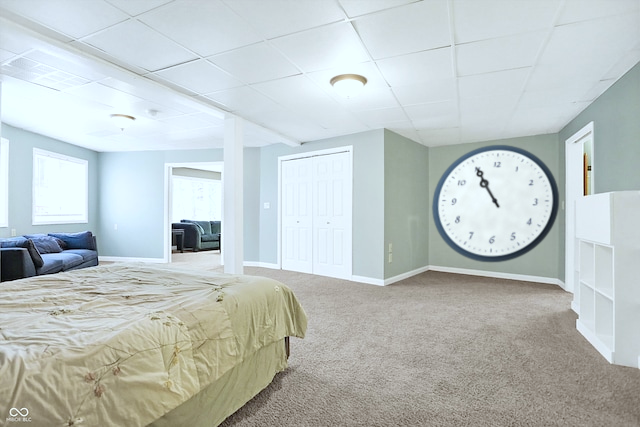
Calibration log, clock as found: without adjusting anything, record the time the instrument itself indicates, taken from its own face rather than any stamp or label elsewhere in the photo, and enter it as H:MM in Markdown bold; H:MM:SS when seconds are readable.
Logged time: **10:55**
